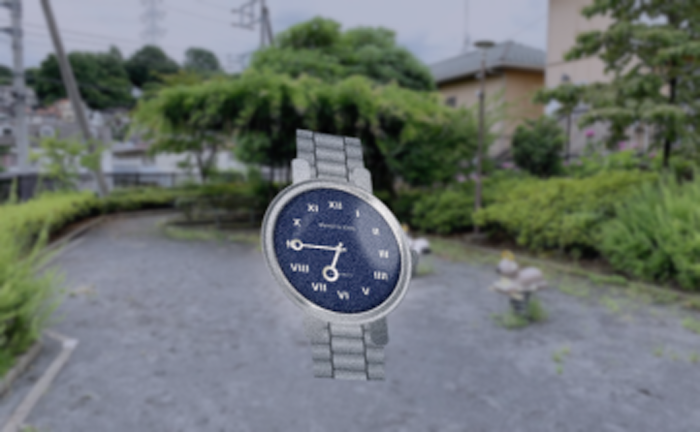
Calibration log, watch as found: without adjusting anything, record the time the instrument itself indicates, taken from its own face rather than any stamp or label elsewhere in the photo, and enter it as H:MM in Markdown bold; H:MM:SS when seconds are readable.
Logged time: **6:45**
